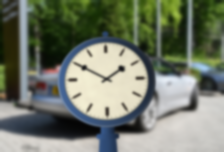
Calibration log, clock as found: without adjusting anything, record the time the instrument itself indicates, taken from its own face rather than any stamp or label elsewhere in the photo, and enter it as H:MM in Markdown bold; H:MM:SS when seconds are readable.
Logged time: **1:50**
